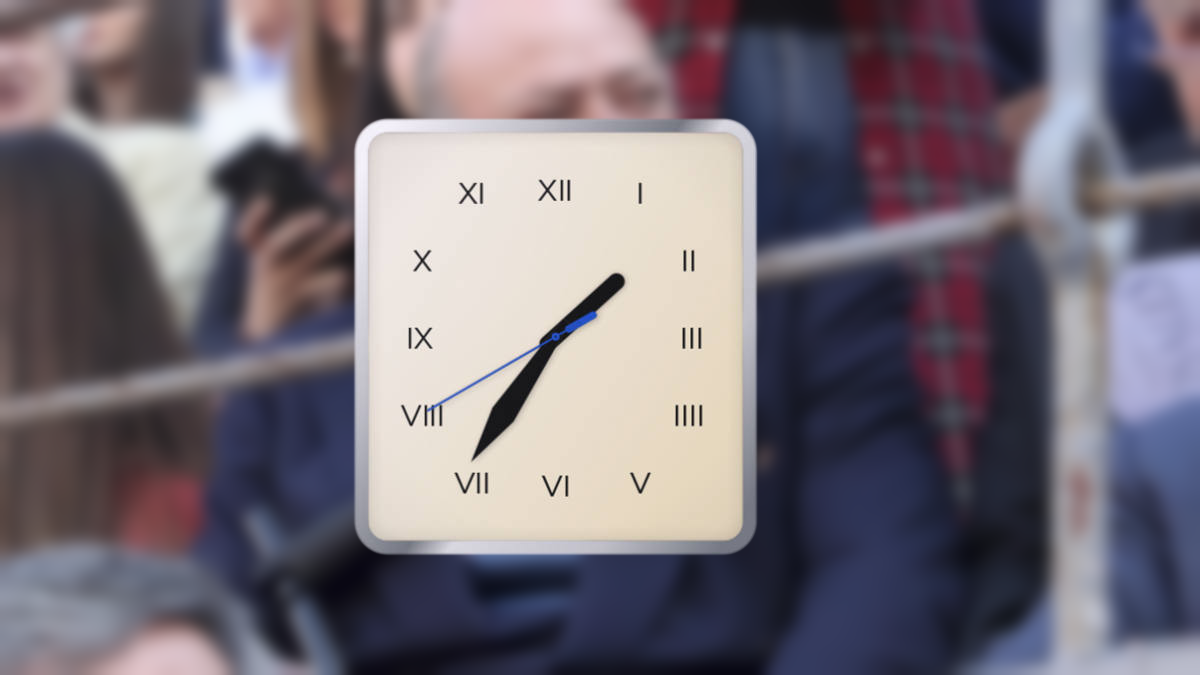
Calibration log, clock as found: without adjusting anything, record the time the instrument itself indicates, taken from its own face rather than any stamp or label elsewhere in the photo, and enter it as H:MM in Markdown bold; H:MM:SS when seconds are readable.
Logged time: **1:35:40**
